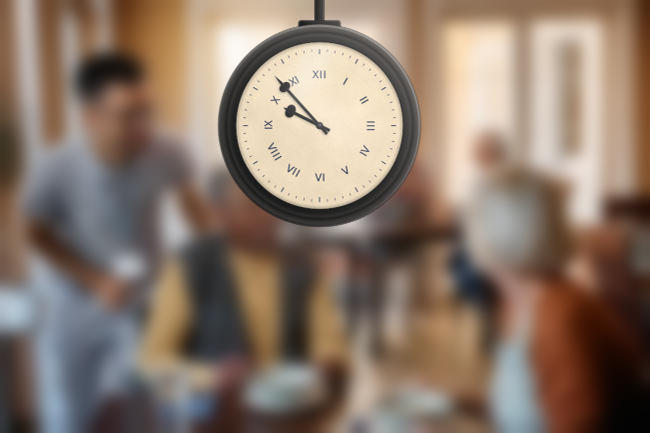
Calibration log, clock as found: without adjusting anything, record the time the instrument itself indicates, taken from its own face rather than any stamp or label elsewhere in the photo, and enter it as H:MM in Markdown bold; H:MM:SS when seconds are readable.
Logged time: **9:53**
